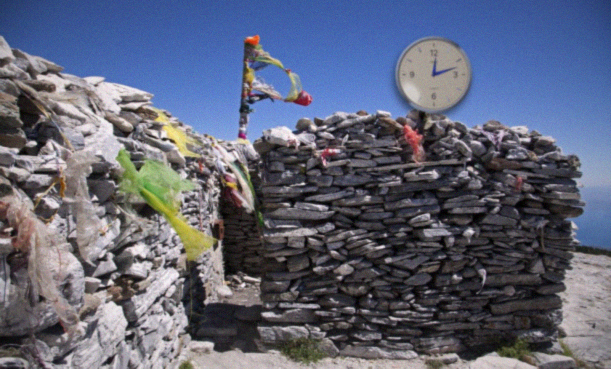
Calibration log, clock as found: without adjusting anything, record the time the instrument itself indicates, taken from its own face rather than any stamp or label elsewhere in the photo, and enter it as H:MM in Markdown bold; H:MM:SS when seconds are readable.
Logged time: **12:12**
